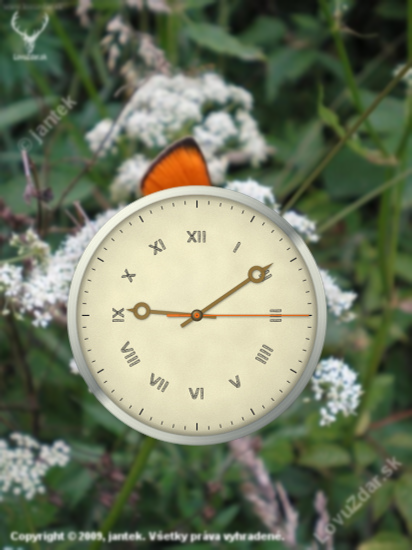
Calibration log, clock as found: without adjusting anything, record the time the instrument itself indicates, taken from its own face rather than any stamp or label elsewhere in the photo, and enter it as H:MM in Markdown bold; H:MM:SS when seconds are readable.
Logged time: **9:09:15**
